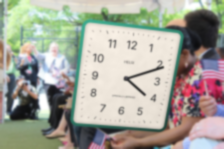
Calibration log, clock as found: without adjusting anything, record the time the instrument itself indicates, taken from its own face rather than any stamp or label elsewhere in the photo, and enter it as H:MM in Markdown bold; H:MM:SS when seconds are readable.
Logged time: **4:11**
